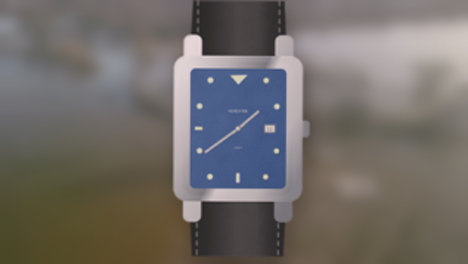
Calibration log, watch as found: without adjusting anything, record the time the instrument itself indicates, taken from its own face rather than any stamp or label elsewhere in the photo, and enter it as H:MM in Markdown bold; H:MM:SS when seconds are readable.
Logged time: **1:39**
